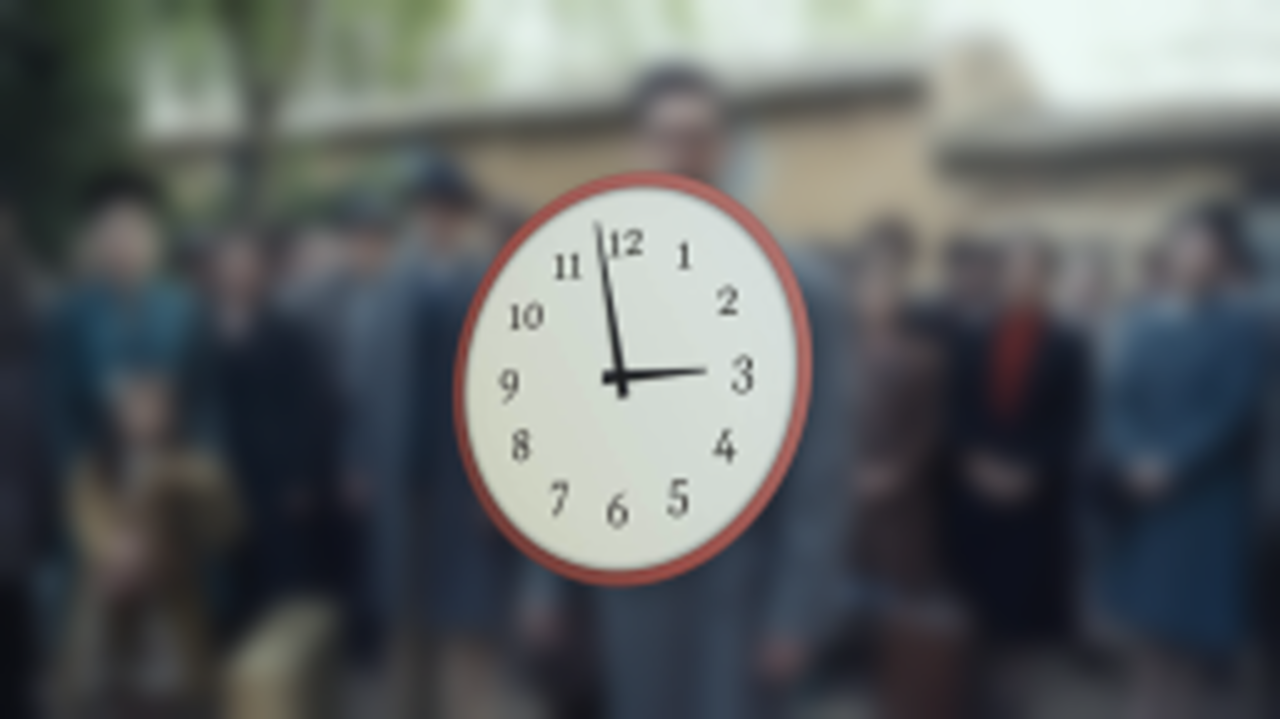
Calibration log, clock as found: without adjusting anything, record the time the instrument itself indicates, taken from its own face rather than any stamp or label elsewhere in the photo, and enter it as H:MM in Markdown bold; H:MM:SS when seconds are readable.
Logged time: **2:58**
